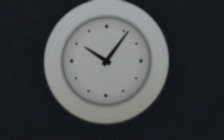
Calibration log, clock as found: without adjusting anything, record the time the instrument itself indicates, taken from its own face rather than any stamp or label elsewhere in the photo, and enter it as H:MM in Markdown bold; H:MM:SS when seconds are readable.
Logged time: **10:06**
